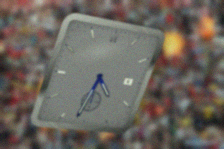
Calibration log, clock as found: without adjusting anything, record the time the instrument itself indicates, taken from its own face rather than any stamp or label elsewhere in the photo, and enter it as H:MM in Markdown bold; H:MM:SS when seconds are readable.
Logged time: **4:32**
